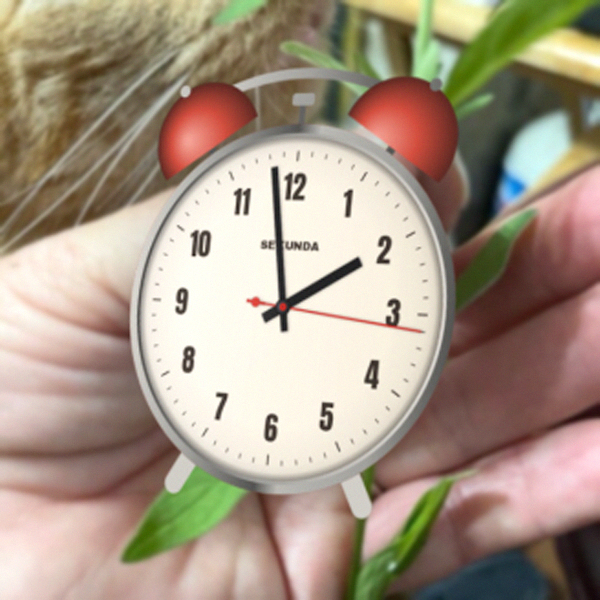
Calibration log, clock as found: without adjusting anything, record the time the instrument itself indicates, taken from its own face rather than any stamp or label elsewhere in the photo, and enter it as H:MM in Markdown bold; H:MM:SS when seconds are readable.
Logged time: **1:58:16**
